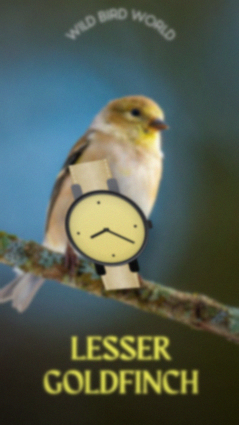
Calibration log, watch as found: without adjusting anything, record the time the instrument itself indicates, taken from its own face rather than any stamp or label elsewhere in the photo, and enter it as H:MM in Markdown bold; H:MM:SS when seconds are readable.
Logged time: **8:21**
